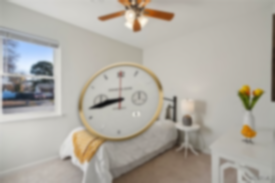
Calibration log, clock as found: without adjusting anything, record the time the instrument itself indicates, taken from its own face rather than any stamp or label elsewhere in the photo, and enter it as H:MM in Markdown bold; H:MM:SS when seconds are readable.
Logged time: **8:43**
